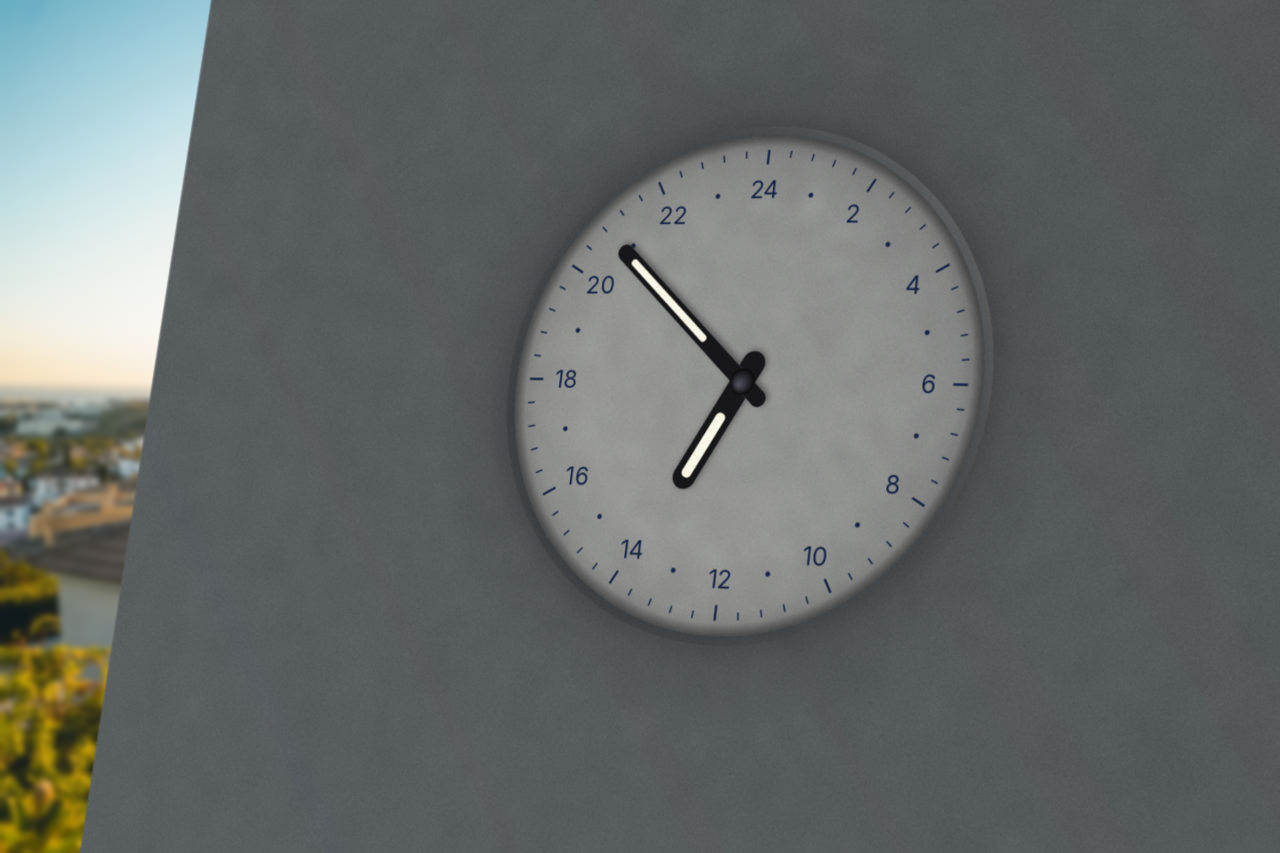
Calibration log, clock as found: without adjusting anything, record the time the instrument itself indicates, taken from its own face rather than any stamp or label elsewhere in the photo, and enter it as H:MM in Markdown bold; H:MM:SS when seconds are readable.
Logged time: **13:52**
